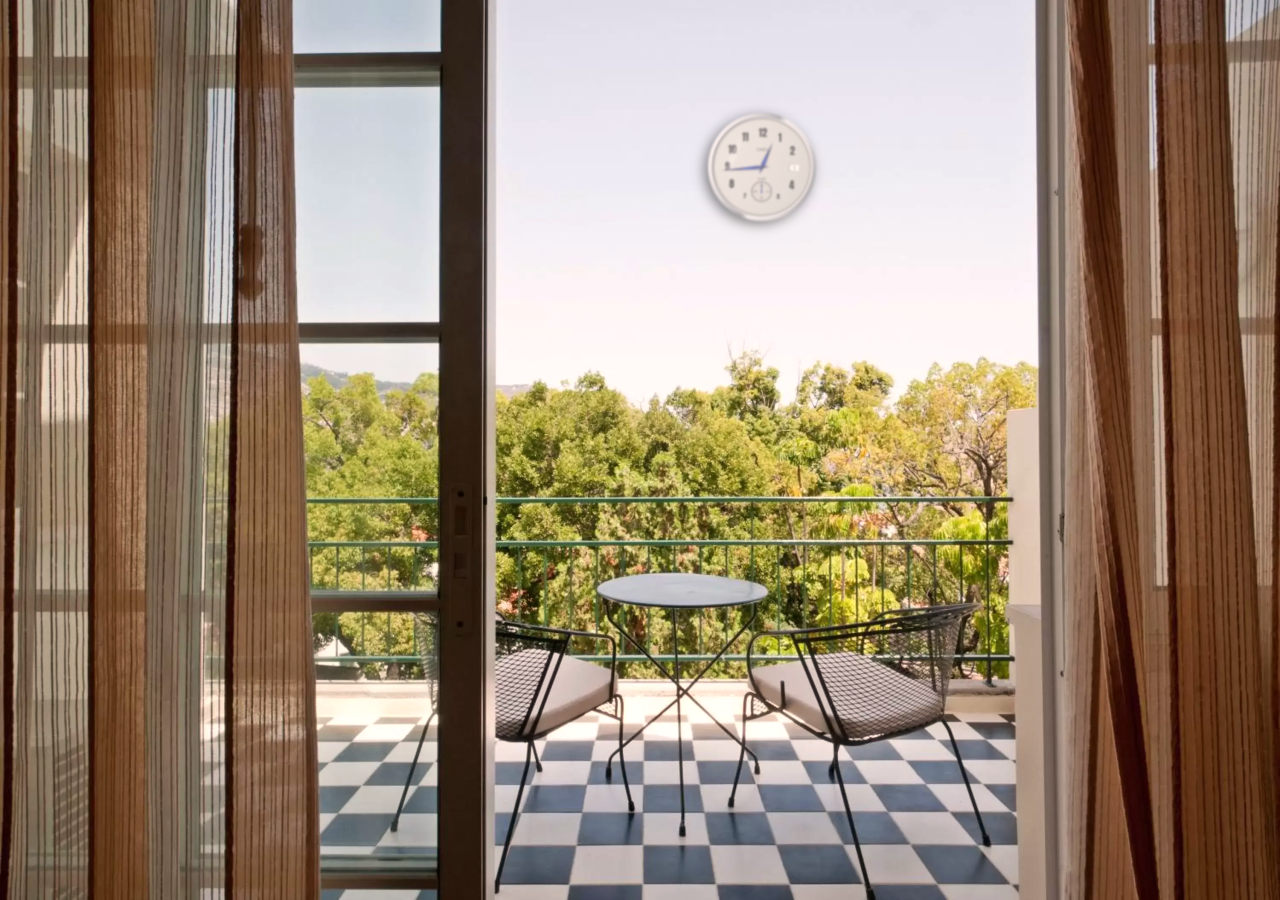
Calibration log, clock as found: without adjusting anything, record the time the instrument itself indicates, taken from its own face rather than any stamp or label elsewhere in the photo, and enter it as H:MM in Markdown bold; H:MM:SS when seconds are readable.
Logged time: **12:44**
